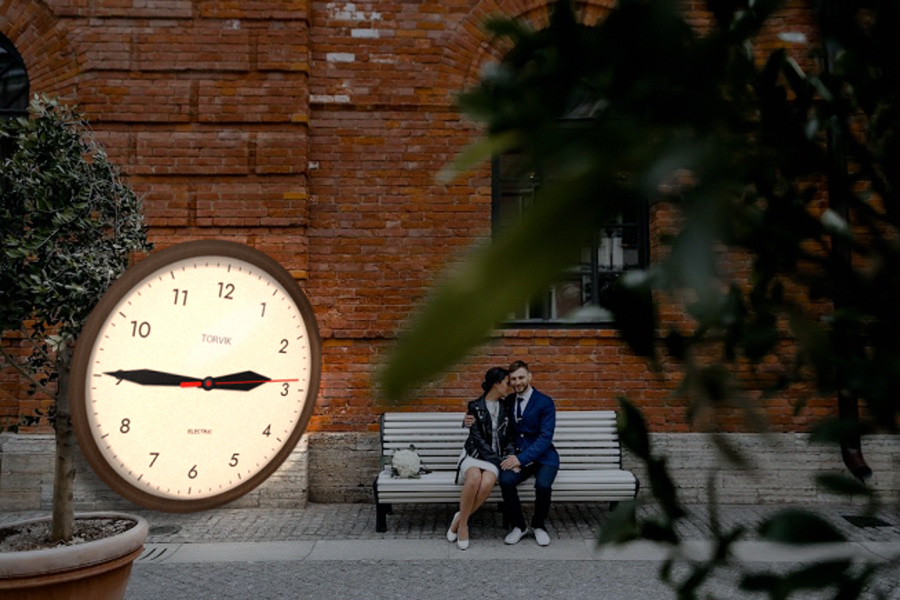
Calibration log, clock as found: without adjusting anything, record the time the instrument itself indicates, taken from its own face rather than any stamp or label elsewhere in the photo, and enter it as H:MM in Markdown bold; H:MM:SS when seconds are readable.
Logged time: **2:45:14**
